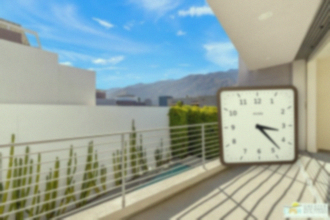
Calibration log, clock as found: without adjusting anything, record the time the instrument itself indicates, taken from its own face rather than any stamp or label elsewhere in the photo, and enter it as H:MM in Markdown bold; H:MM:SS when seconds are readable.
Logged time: **3:23**
